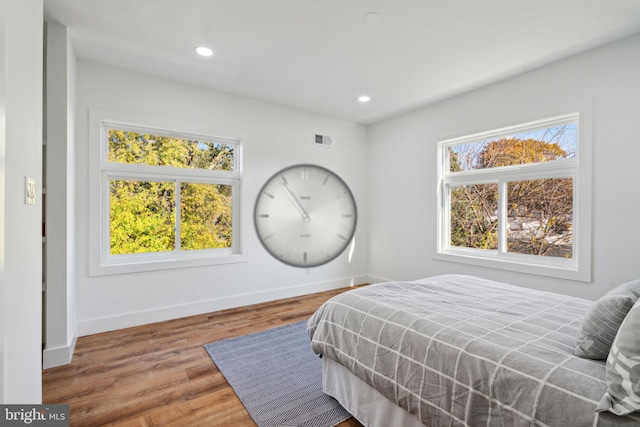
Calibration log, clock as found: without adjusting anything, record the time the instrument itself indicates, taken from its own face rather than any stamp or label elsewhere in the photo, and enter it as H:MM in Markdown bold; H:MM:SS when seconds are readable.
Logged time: **10:54**
